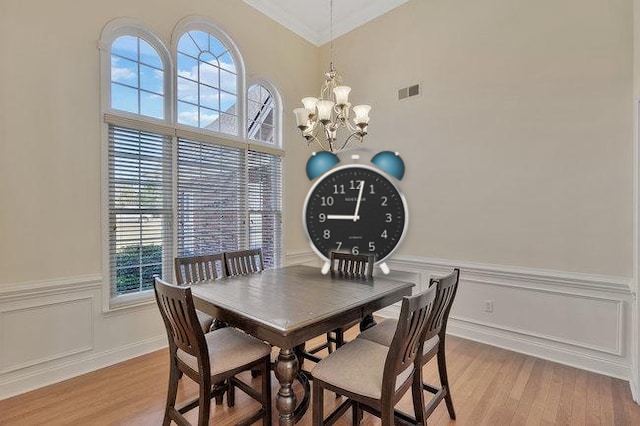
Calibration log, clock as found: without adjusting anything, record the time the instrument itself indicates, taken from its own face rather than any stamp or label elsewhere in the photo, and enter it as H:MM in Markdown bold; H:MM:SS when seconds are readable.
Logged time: **9:02**
